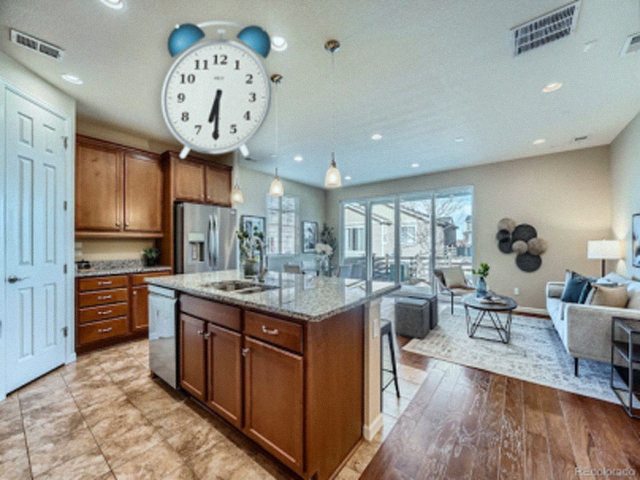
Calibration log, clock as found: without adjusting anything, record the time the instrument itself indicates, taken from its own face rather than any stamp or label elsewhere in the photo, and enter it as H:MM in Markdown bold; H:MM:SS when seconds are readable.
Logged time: **6:30**
